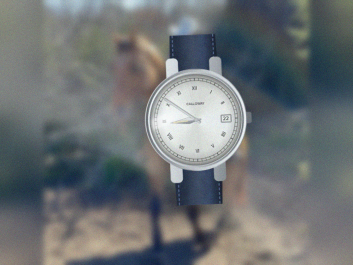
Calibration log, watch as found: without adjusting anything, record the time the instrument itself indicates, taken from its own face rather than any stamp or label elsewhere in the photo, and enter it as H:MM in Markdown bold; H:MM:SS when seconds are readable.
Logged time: **8:51**
